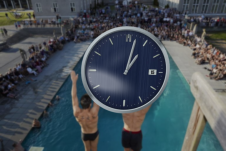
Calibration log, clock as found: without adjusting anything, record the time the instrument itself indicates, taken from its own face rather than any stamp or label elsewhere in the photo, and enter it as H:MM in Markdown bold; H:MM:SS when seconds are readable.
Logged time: **1:02**
